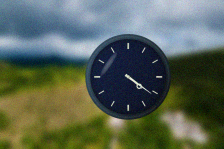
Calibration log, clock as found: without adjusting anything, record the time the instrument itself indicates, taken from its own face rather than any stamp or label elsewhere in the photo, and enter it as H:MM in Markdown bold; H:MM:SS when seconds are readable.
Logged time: **4:21**
